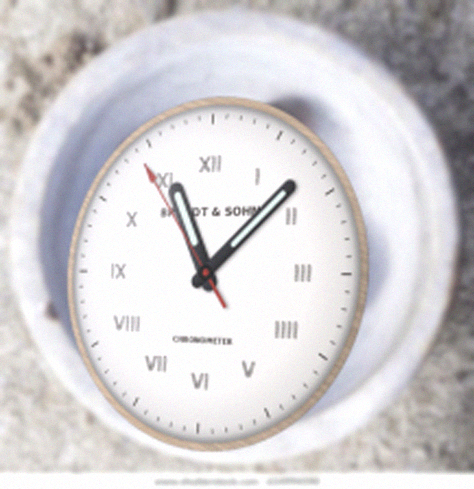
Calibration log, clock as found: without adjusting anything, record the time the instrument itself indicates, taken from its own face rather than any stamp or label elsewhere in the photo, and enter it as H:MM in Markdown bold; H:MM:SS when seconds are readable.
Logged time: **11:07:54**
